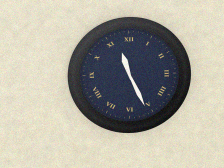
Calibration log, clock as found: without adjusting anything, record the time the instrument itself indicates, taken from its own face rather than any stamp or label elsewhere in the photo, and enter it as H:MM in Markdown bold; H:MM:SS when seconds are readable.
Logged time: **11:26**
